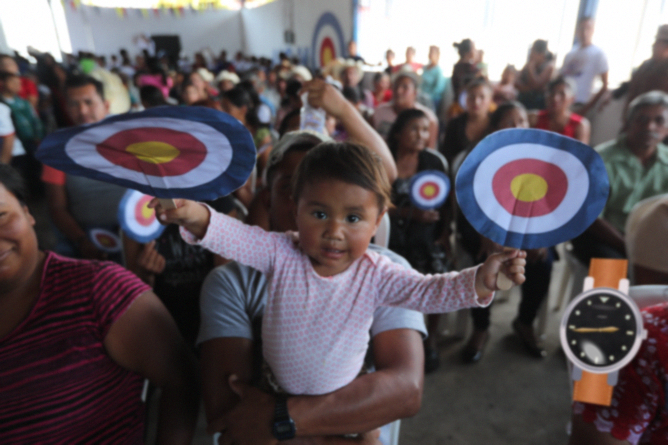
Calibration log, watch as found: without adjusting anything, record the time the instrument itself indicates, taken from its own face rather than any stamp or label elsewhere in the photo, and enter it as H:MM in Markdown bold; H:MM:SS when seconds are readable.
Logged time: **2:44**
